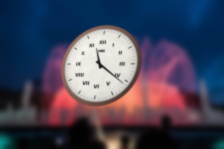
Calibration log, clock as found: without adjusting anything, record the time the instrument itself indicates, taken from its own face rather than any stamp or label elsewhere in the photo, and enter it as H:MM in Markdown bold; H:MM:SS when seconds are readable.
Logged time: **11:21**
